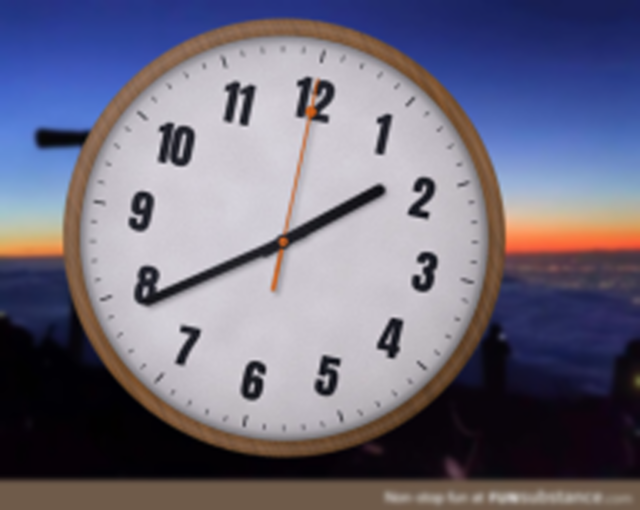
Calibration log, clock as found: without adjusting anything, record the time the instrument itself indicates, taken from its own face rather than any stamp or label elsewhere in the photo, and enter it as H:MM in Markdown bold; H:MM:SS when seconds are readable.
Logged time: **1:39:00**
